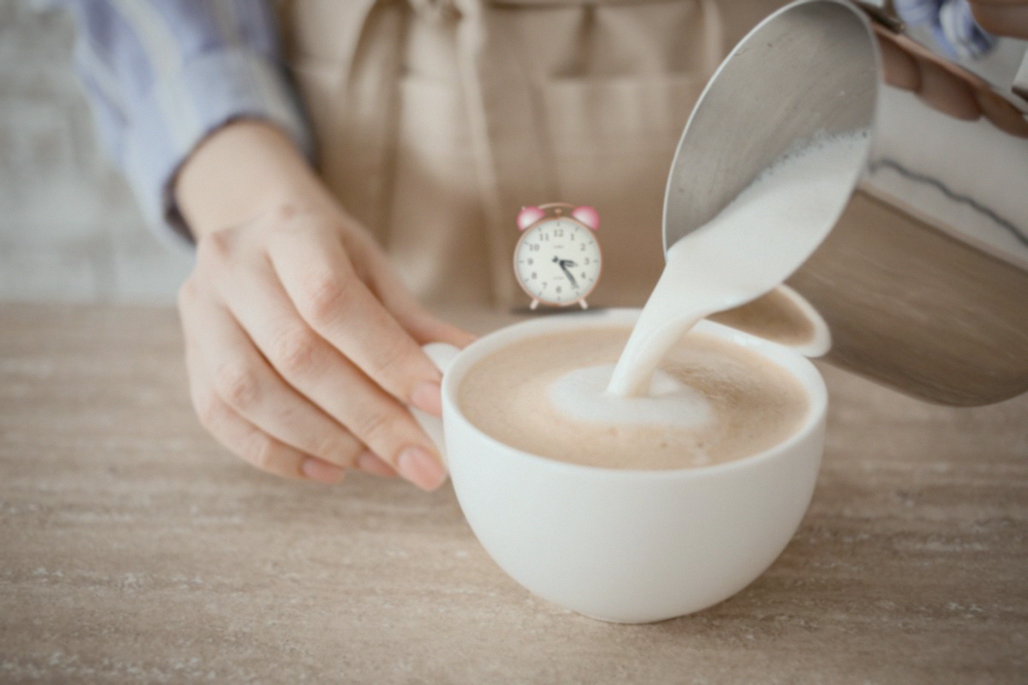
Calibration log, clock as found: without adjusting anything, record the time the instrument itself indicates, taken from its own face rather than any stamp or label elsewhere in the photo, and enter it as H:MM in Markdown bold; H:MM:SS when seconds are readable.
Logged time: **3:24**
